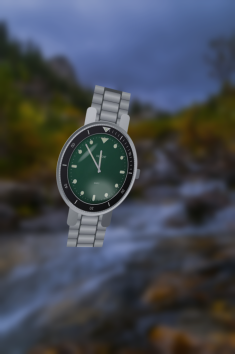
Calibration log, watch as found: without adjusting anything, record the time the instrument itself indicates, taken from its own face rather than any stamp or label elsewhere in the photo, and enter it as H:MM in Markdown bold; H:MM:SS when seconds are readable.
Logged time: **11:53**
